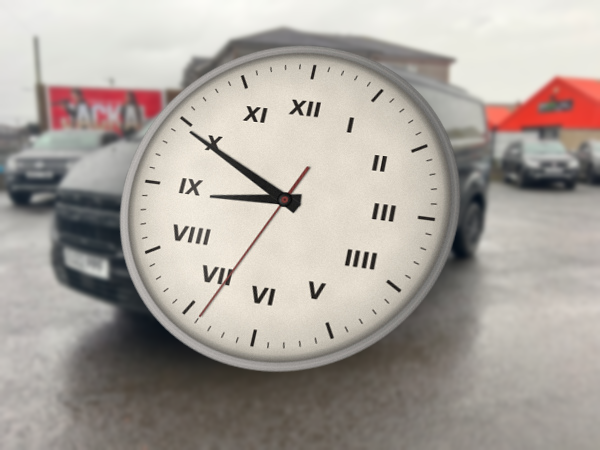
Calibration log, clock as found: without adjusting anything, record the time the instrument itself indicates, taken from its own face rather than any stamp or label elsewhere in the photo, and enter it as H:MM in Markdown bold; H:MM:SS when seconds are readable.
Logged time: **8:49:34**
